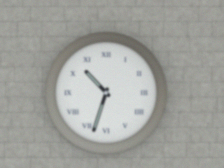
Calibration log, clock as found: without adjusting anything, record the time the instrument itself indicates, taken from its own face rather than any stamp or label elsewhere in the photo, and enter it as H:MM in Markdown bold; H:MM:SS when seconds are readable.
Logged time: **10:33**
